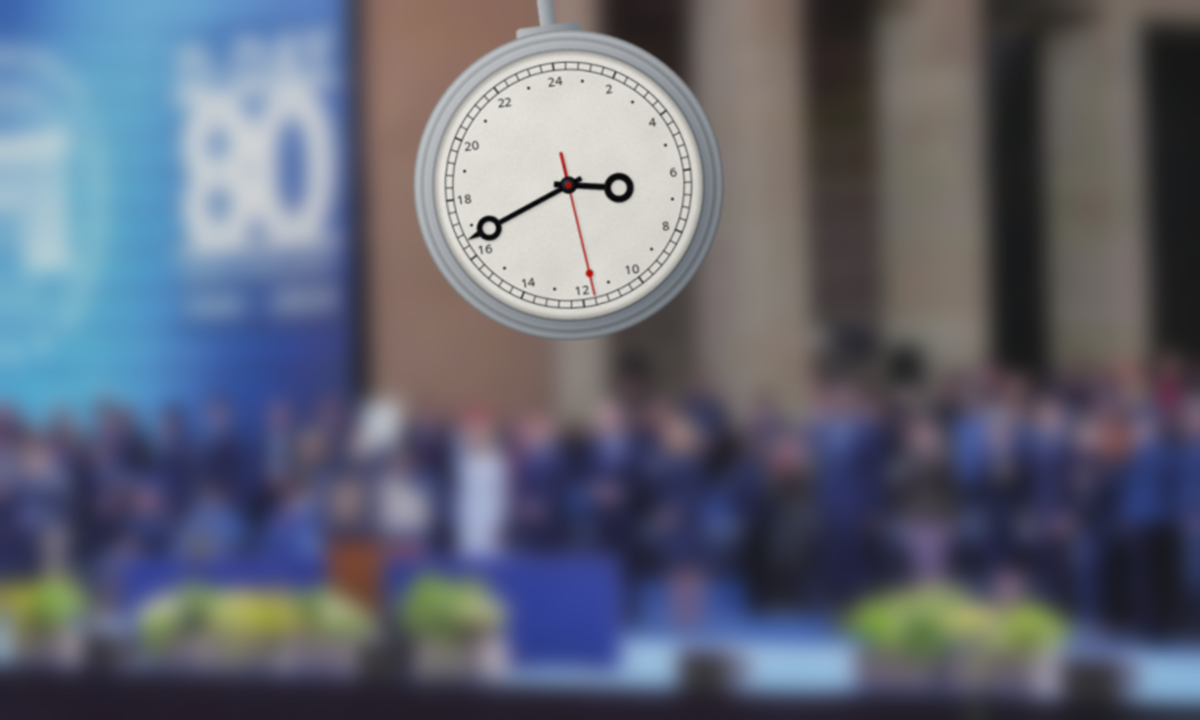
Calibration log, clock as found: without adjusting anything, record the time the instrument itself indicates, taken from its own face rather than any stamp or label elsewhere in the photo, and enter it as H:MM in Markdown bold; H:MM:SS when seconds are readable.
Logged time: **6:41:29**
